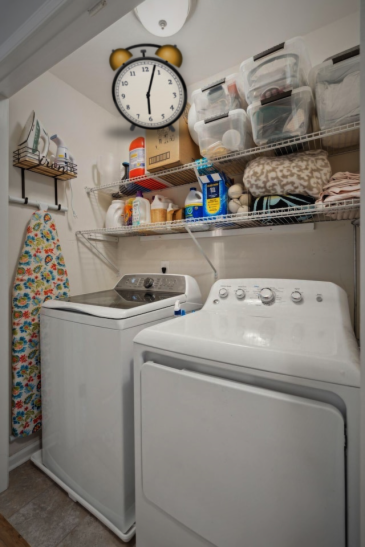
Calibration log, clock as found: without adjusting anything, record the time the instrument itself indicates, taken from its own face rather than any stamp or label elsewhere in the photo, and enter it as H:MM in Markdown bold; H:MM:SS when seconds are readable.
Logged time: **6:03**
